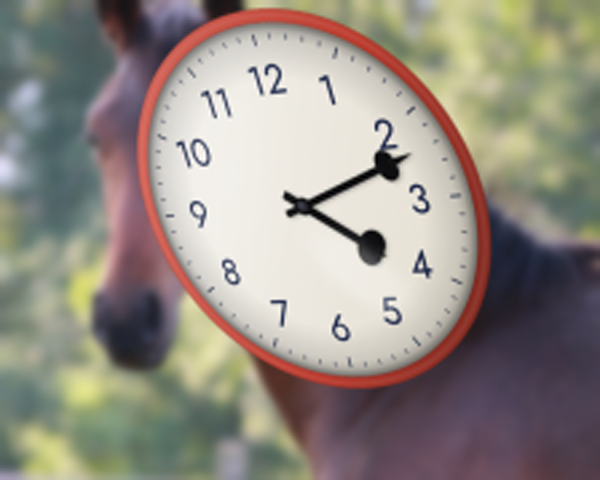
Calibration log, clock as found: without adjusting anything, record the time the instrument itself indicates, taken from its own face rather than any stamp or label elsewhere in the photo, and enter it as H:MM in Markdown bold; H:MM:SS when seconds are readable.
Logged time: **4:12**
